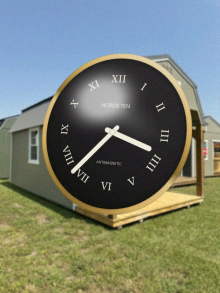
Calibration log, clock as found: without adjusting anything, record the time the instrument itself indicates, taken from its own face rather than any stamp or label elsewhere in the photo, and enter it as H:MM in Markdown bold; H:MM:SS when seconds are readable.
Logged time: **3:37**
